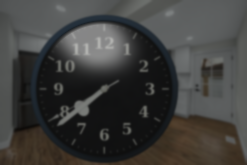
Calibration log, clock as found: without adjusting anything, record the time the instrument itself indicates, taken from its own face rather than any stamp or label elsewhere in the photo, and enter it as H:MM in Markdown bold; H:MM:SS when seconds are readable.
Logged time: **7:38:40**
